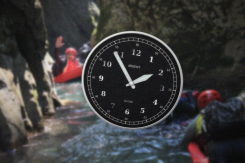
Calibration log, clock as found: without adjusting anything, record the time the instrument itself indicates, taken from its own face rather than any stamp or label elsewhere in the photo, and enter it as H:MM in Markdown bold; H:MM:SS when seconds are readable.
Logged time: **1:54**
